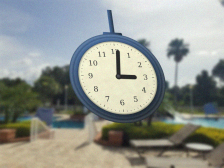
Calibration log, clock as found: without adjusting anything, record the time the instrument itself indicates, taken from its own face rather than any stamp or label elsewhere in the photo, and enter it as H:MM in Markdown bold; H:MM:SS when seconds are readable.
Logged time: **3:01**
